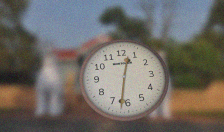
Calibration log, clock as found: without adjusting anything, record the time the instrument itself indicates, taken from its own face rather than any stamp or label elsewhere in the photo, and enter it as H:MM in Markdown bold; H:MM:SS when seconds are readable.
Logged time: **12:32**
